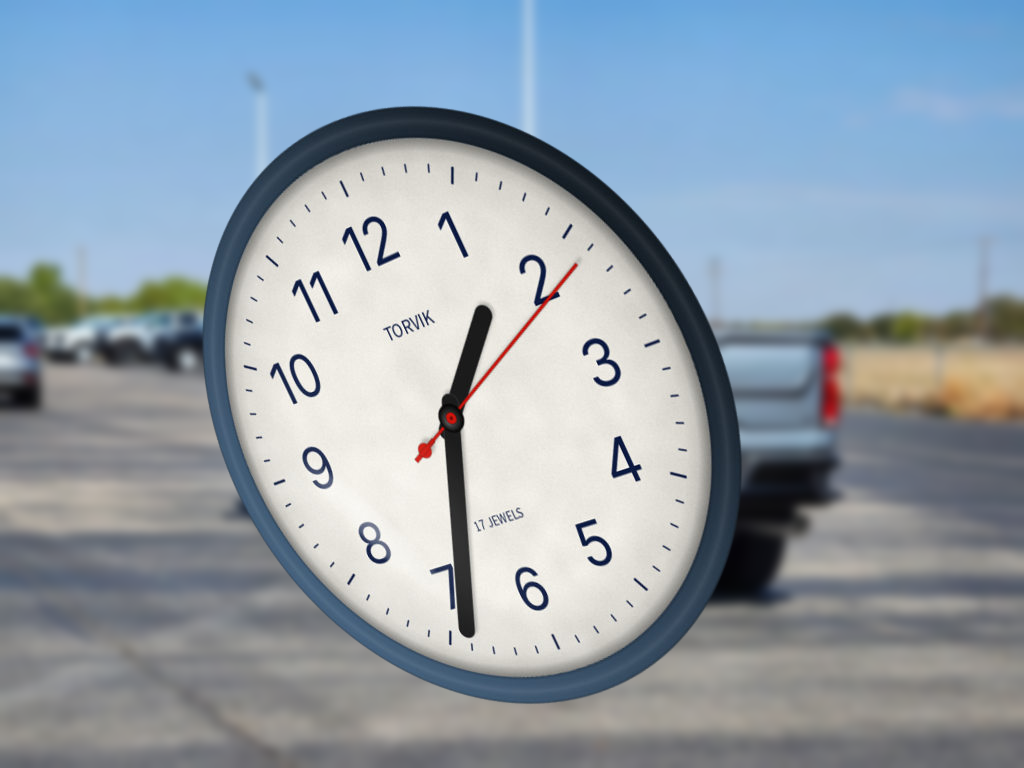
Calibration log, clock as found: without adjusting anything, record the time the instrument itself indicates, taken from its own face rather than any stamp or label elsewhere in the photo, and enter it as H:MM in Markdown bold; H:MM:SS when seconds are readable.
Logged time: **1:34:11**
